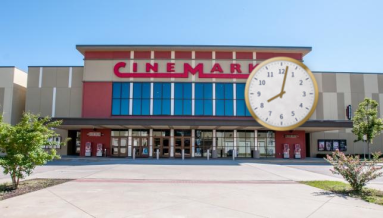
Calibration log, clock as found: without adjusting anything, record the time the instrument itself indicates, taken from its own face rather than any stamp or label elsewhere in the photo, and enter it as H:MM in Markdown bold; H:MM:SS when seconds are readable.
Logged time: **8:02**
